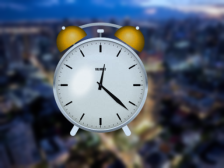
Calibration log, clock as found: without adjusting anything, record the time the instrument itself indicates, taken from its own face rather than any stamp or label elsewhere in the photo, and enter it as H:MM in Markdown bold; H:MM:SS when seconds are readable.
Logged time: **12:22**
